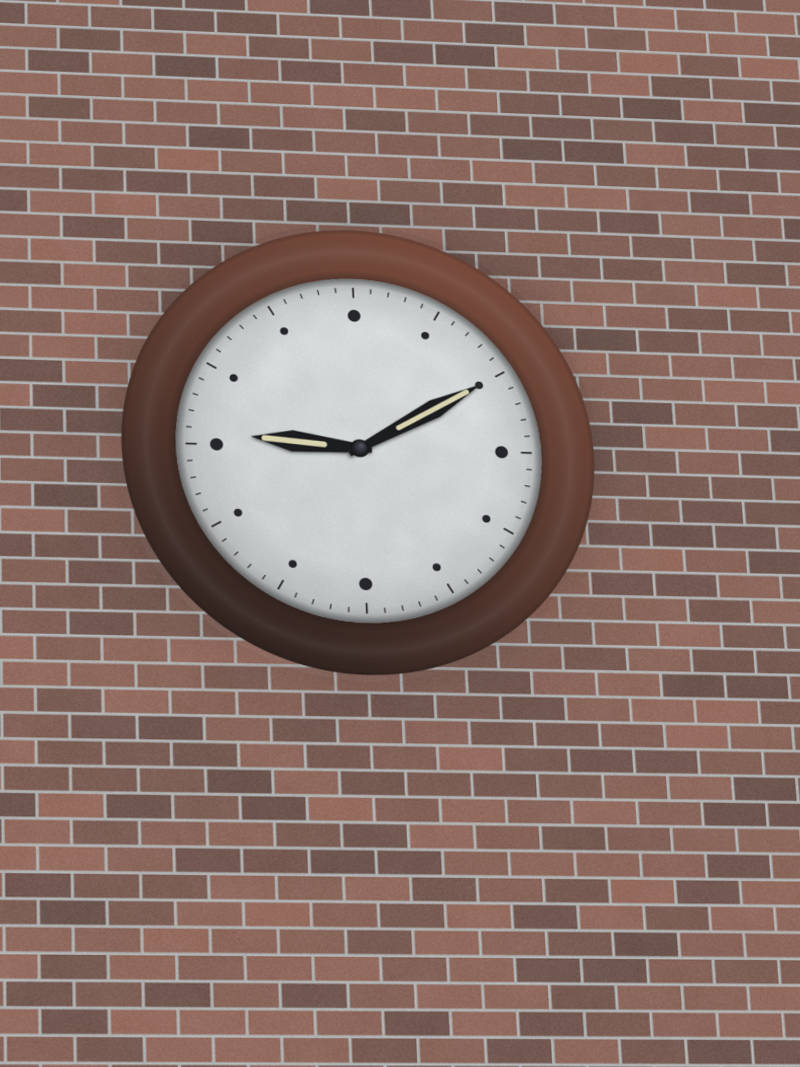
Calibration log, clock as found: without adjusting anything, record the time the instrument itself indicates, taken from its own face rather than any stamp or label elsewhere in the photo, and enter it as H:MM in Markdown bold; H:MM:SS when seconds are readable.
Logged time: **9:10**
